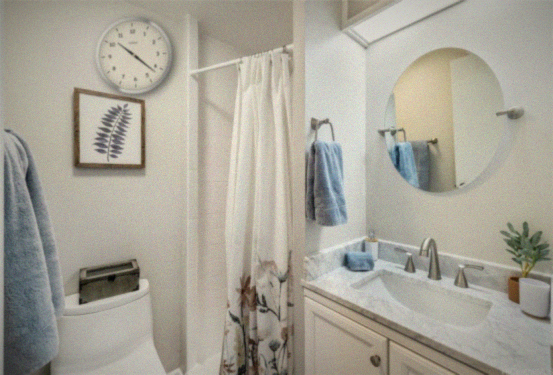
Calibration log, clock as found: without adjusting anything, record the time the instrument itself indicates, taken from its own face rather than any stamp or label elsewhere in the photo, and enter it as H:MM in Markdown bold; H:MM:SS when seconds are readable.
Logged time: **10:22**
